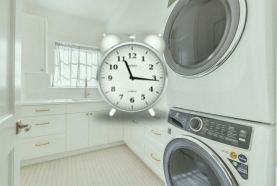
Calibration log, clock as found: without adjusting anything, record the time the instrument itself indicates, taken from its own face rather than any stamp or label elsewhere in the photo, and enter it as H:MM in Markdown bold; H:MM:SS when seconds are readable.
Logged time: **11:16**
